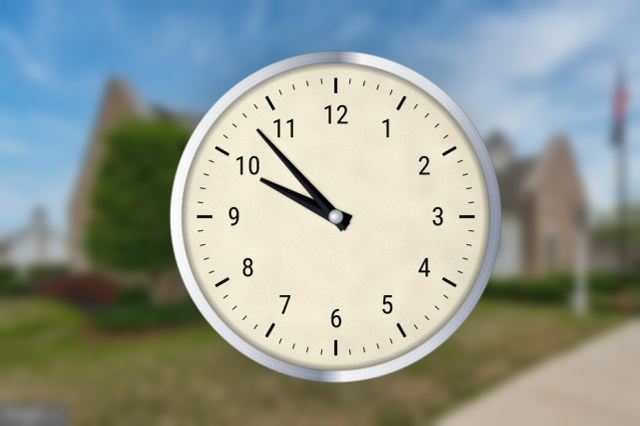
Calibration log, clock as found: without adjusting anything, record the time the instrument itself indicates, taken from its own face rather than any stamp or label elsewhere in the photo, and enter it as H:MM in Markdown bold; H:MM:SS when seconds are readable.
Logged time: **9:53**
